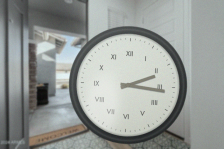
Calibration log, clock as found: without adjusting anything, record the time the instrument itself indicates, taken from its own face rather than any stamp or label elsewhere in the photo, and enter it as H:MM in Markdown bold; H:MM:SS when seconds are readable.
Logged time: **2:16**
